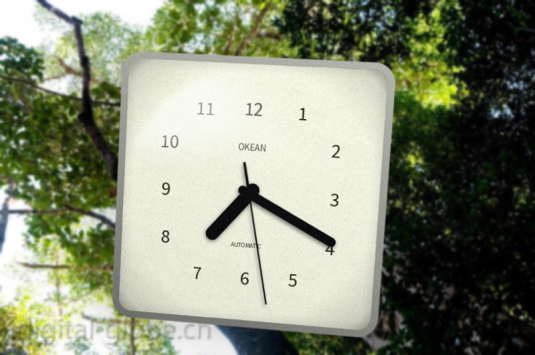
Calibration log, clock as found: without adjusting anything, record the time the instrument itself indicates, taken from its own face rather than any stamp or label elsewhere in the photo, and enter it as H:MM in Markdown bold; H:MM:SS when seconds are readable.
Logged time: **7:19:28**
